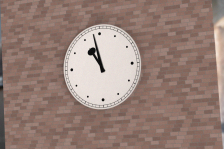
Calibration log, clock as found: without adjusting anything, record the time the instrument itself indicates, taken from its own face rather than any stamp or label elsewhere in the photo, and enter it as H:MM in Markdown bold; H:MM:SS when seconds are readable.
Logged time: **10:58**
